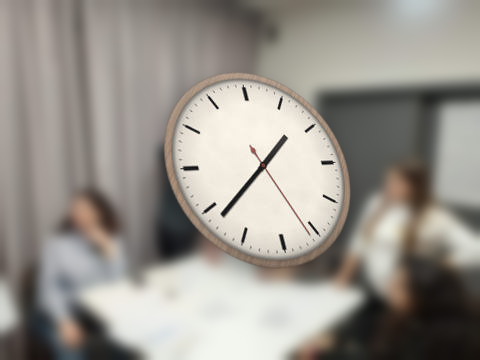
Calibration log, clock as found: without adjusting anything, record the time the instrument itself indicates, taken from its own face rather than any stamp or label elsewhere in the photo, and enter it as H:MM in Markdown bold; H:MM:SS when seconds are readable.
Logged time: **1:38:26**
